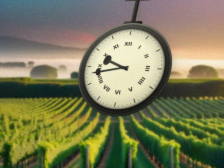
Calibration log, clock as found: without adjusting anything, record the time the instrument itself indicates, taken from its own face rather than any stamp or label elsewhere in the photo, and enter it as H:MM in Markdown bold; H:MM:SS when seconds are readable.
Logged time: **9:43**
